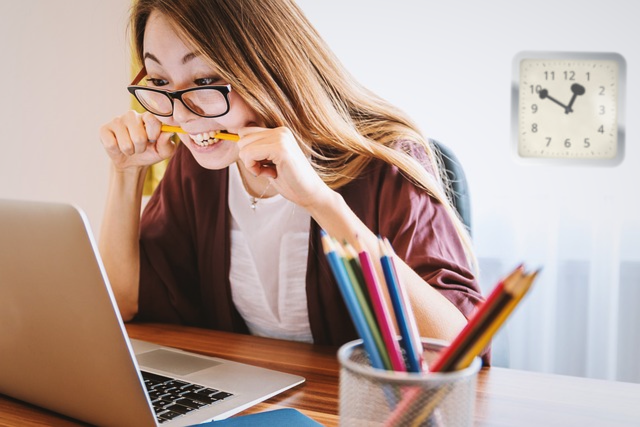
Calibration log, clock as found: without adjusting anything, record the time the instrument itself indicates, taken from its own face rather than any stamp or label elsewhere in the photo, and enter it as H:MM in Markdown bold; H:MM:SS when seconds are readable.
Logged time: **12:50**
